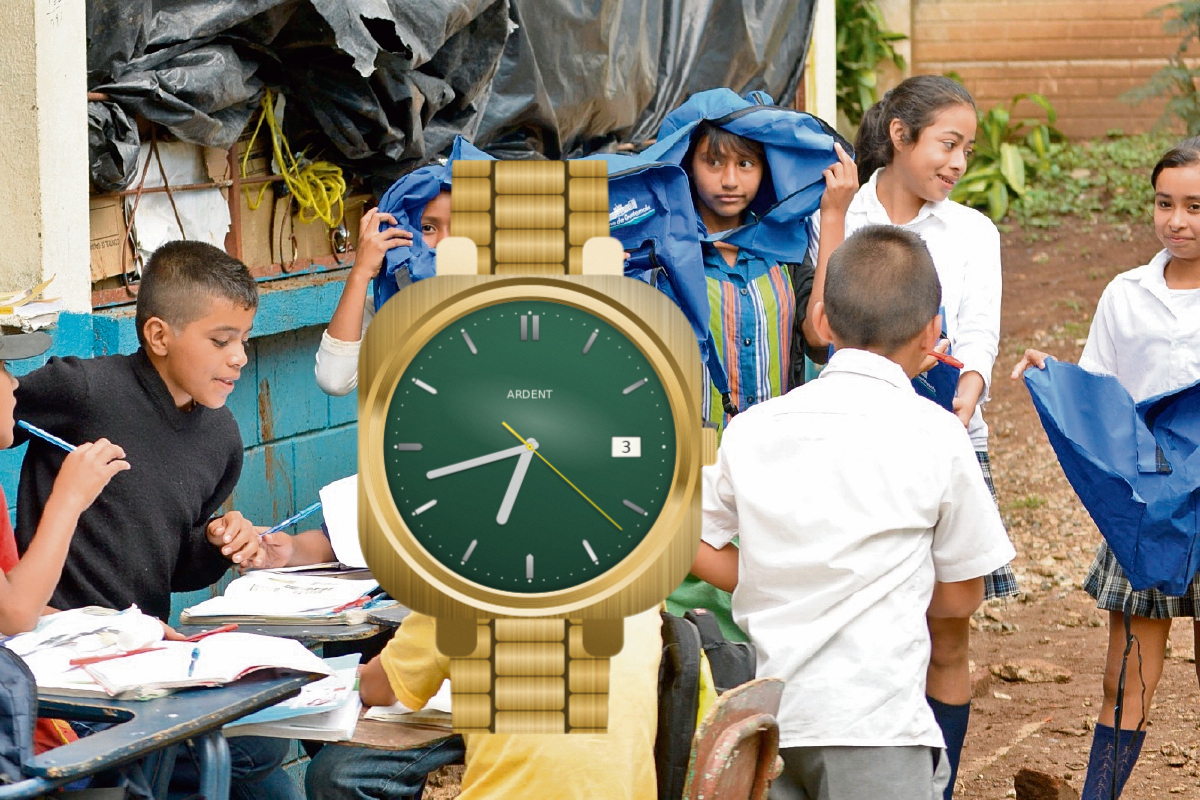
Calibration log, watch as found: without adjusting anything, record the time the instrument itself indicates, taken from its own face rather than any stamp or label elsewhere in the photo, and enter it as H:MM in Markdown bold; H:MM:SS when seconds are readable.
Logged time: **6:42:22**
